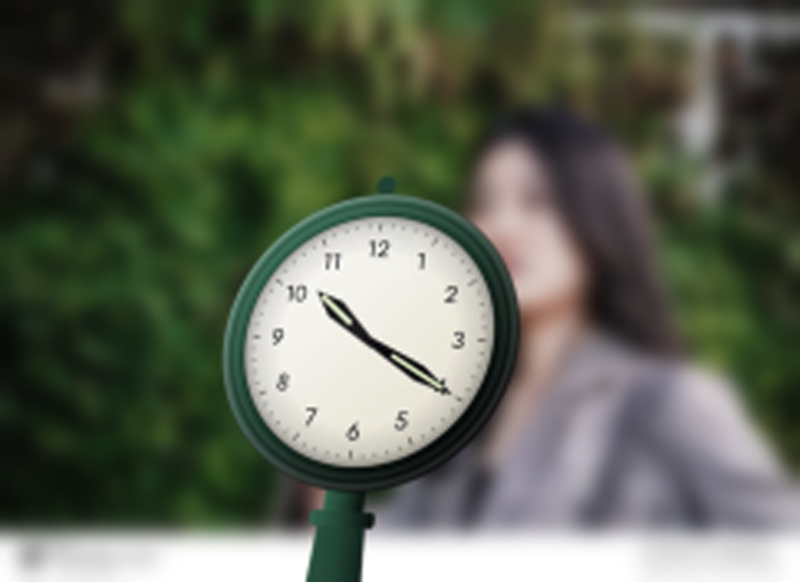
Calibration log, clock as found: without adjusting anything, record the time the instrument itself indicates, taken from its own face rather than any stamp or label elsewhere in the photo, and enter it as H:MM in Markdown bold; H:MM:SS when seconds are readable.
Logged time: **10:20**
